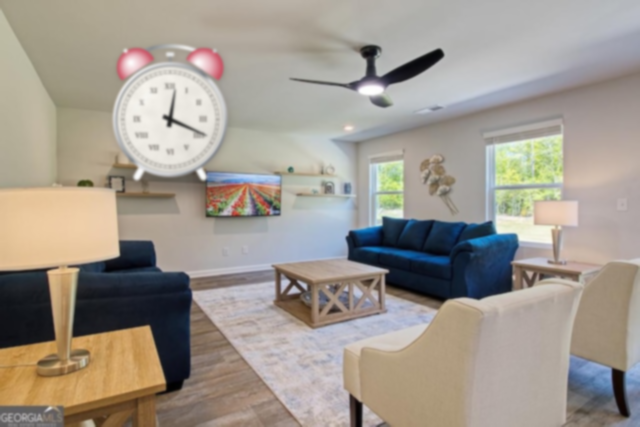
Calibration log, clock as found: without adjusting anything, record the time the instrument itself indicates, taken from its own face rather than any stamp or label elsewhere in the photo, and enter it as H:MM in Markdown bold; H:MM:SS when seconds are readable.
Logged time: **12:19**
